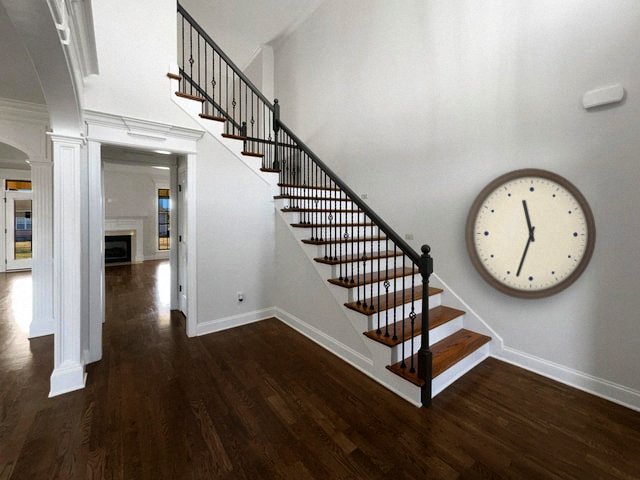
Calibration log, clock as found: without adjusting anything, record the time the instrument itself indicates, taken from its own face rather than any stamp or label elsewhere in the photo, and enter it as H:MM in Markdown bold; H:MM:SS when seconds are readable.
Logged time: **11:33**
